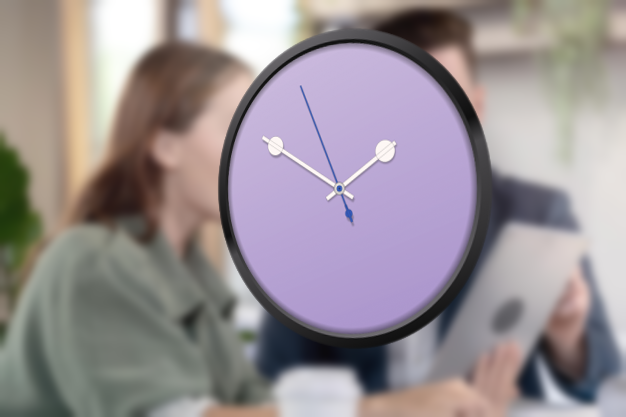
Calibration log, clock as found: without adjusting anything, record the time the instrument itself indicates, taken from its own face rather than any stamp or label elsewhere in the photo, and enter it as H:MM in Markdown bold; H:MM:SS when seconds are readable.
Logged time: **1:49:56**
